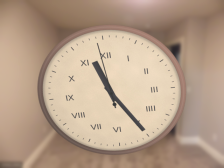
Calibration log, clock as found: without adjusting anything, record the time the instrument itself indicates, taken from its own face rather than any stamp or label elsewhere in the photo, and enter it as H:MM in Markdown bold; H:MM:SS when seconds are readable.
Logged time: **11:24:59**
